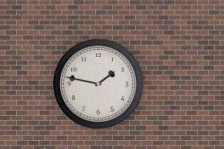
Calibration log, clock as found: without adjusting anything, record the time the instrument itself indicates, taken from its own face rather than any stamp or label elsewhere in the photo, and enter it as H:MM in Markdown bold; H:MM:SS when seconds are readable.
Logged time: **1:47**
